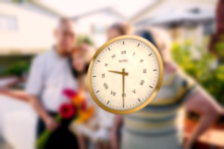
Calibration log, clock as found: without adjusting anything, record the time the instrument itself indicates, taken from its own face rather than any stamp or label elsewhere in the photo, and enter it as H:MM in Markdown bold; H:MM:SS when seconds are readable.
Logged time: **9:30**
